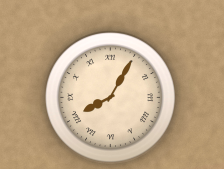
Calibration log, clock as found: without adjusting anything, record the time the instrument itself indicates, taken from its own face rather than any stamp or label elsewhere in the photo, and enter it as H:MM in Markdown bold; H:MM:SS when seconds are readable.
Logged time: **8:05**
